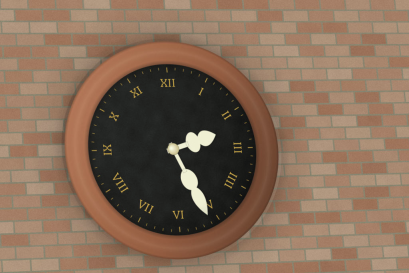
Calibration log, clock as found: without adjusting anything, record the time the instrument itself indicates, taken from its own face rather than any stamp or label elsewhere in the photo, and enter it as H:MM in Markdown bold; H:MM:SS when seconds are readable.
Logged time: **2:26**
